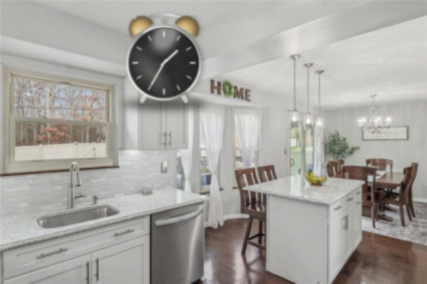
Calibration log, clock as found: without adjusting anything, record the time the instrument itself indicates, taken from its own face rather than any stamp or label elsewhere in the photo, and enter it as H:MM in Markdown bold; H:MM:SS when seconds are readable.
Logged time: **1:35**
